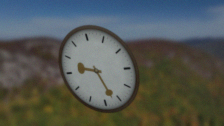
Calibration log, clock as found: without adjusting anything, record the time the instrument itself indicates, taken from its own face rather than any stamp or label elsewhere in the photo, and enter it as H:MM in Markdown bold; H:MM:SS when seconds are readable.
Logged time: **9:27**
